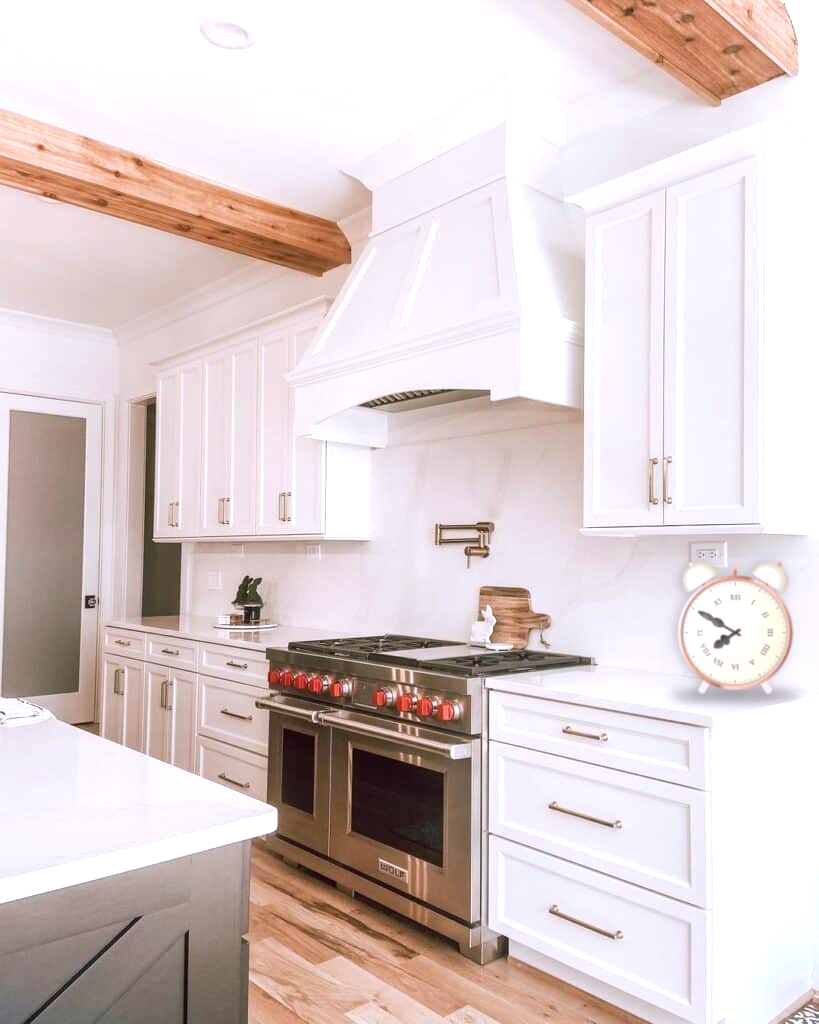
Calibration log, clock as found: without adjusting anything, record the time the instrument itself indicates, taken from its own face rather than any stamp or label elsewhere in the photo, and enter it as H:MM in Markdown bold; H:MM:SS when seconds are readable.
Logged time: **7:50**
